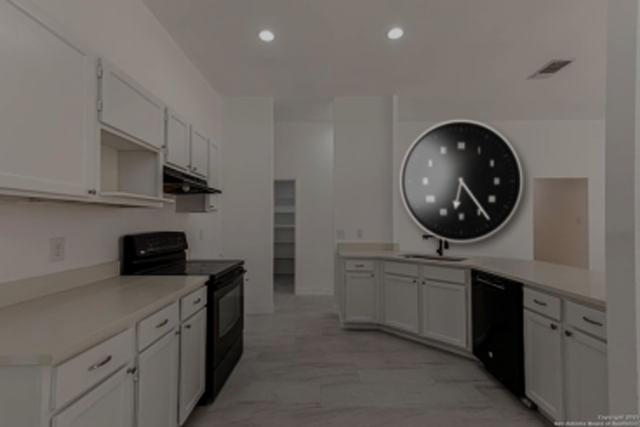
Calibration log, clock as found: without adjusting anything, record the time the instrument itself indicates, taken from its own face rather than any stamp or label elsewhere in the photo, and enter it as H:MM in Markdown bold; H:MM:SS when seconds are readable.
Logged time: **6:24**
